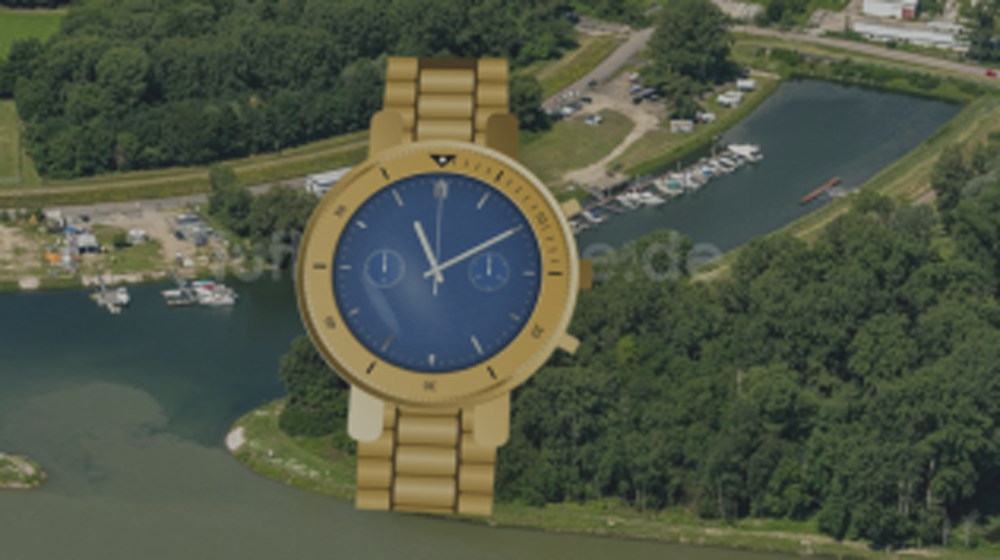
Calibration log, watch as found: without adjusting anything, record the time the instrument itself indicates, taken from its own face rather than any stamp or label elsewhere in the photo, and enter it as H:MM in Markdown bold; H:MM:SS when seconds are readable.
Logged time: **11:10**
